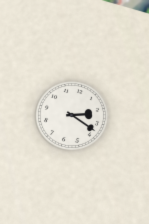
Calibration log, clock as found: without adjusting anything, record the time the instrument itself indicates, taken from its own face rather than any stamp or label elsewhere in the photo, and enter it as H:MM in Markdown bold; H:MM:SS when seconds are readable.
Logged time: **2:18**
